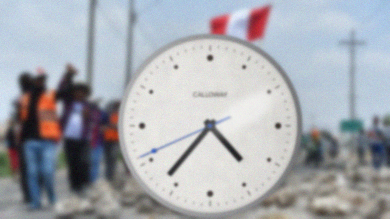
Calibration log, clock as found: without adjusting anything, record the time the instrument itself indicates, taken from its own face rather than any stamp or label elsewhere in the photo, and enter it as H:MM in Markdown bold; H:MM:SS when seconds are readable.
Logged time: **4:36:41**
